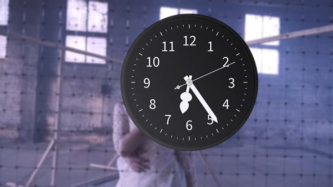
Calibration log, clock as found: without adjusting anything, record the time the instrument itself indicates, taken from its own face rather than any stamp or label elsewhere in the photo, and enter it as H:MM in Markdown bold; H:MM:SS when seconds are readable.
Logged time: **6:24:11**
